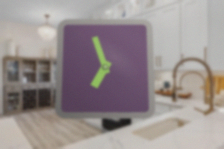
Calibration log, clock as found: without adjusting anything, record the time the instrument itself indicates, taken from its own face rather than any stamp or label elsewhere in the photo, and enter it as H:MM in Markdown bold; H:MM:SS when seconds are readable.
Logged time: **6:57**
